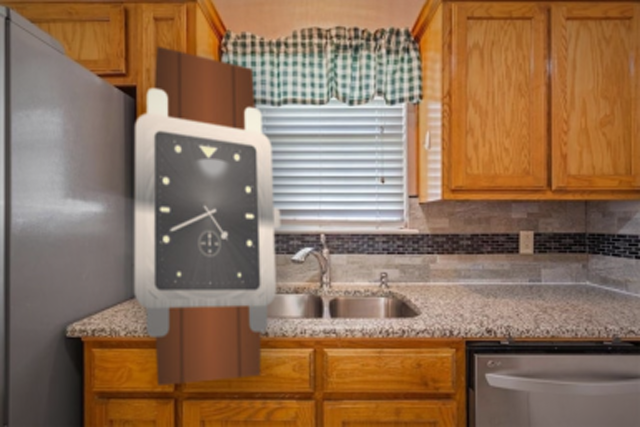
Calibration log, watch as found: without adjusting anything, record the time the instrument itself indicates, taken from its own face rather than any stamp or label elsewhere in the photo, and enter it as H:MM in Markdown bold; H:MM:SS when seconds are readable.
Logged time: **4:41**
